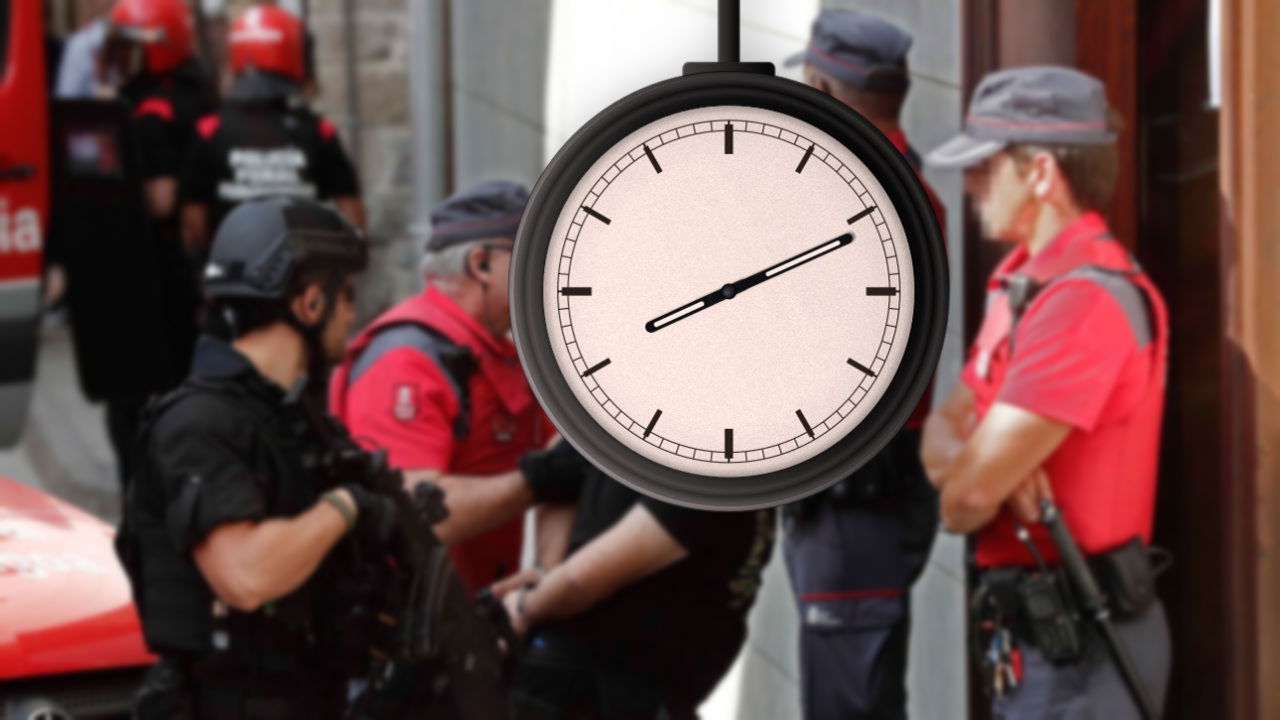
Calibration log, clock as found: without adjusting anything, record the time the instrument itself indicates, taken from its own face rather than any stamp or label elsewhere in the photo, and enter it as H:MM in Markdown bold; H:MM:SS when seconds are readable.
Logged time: **8:11**
